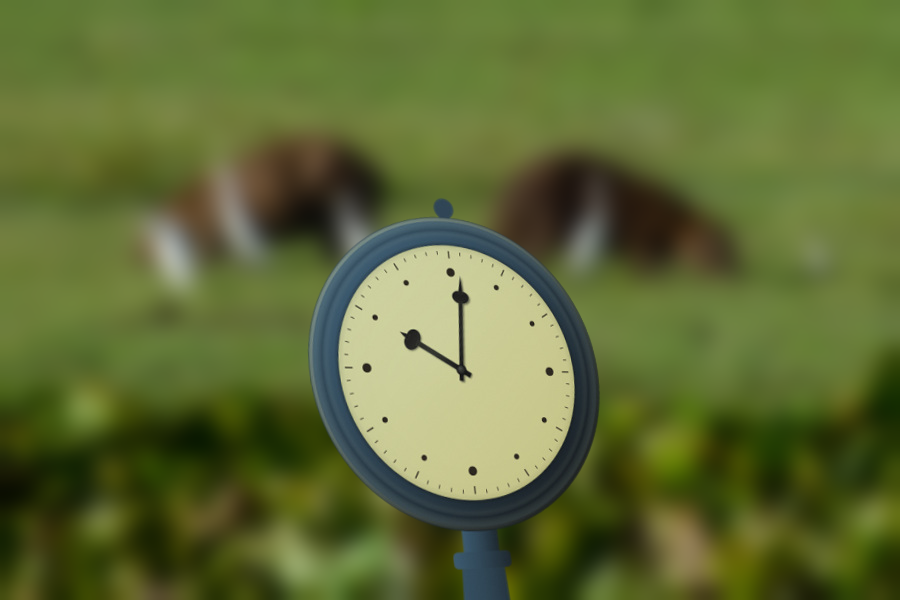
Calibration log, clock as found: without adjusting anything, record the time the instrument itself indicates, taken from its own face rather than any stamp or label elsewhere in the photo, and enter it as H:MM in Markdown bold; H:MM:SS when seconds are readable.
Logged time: **10:01**
